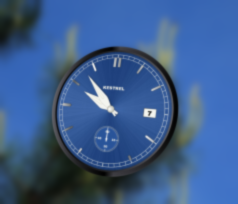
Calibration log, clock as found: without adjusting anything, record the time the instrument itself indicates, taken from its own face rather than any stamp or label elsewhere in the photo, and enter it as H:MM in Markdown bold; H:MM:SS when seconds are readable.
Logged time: **9:53**
